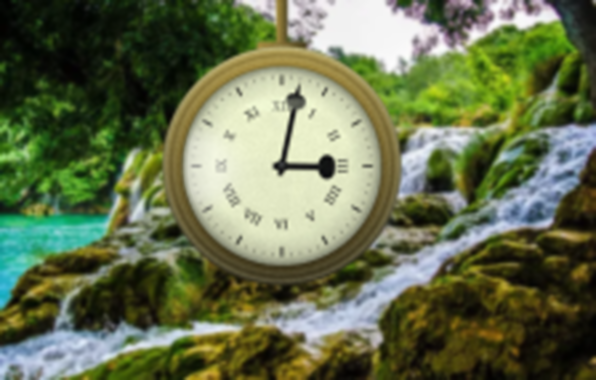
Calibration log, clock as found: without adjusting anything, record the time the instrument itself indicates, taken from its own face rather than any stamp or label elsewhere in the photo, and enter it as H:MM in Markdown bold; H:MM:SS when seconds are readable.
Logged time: **3:02**
